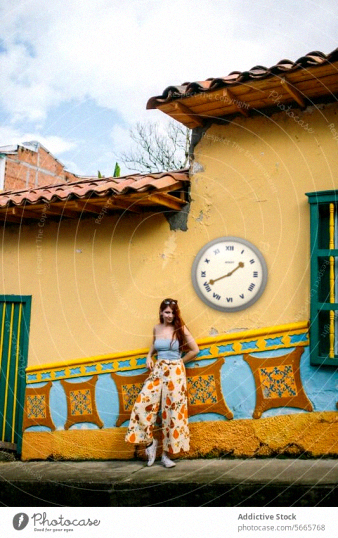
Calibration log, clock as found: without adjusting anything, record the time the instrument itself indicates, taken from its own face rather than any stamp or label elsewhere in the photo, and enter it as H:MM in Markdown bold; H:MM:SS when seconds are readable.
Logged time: **1:41**
